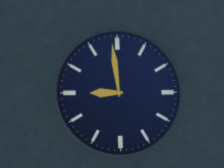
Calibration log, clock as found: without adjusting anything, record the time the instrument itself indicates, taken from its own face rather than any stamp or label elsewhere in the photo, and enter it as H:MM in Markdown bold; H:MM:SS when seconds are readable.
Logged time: **8:59**
